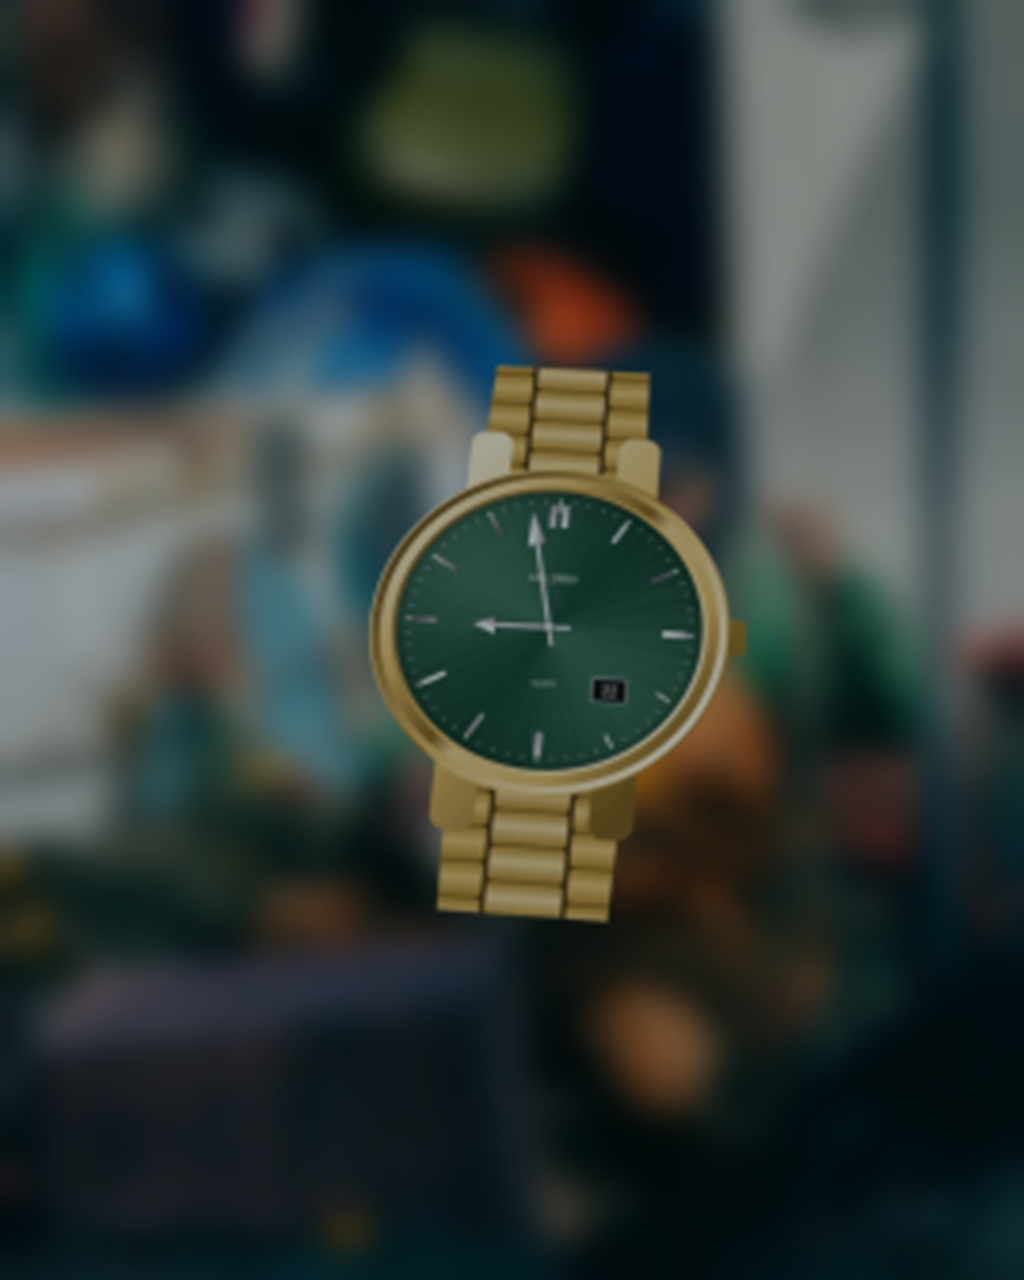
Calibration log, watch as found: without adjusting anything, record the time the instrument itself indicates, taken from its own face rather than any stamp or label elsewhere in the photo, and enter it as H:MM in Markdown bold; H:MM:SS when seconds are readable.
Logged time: **8:58**
